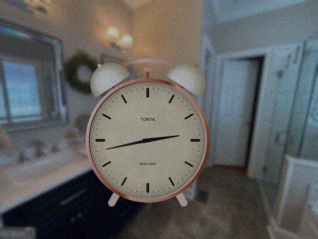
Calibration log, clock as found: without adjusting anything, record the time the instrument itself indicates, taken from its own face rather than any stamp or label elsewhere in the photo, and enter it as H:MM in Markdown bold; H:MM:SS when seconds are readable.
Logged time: **2:43**
